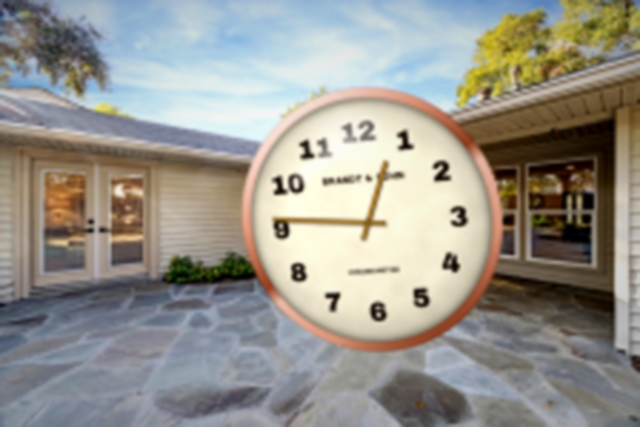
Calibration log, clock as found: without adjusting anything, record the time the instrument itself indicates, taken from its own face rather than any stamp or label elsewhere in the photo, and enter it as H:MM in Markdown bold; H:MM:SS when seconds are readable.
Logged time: **12:46**
